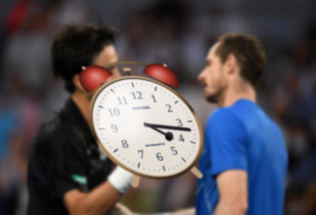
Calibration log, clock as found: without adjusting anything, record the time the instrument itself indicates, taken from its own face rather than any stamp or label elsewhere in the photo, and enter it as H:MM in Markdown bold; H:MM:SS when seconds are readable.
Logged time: **4:17**
